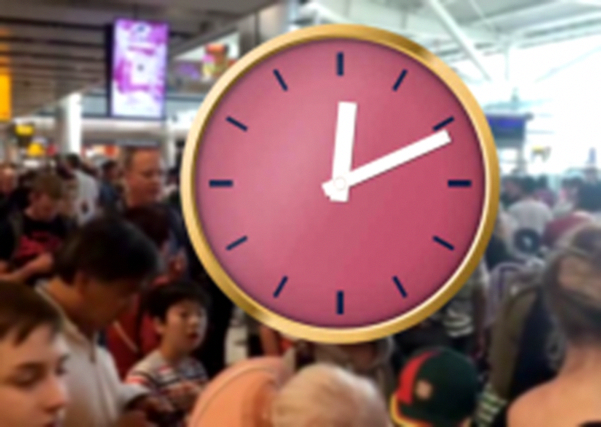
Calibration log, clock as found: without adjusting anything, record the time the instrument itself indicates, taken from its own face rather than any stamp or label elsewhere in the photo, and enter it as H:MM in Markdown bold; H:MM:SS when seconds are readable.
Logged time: **12:11**
